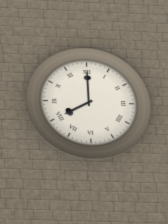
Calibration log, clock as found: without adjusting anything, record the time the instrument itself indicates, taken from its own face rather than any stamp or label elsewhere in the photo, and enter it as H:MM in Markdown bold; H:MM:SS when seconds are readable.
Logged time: **8:00**
